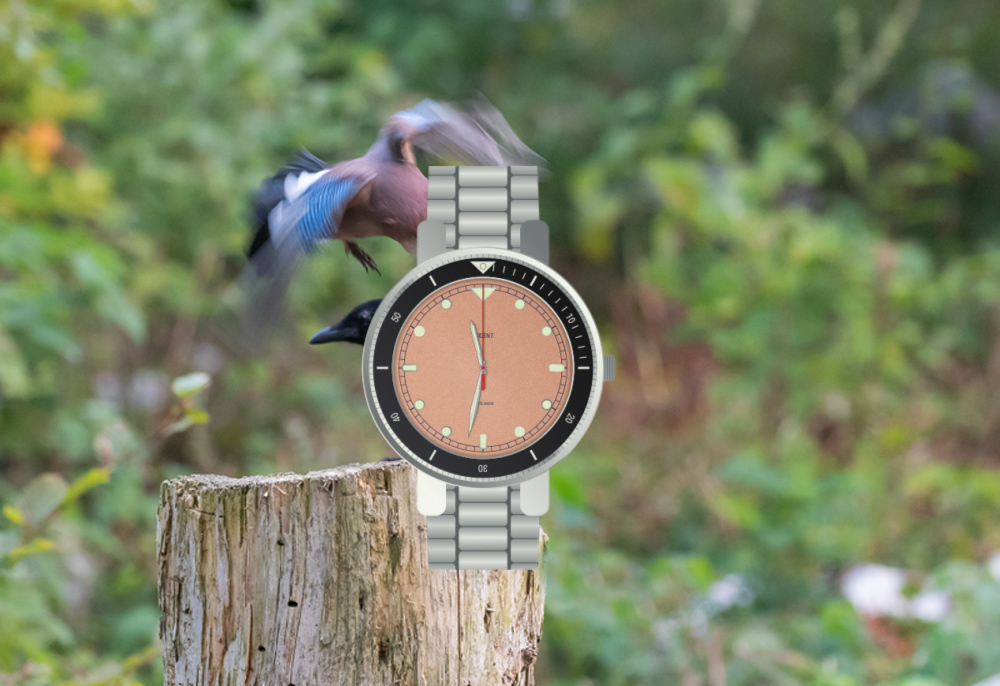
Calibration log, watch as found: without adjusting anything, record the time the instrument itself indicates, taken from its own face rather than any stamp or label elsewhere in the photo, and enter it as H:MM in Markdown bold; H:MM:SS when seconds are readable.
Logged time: **11:32:00**
